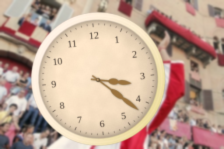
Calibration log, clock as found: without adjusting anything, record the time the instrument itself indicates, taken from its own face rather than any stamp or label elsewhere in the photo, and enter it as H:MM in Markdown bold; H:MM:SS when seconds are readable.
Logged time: **3:22**
